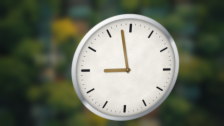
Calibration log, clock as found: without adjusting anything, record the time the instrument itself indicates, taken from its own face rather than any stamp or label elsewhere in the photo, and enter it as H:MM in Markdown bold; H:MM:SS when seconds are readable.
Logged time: **8:58**
